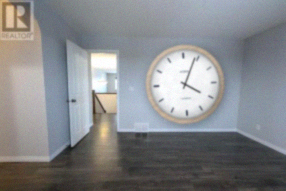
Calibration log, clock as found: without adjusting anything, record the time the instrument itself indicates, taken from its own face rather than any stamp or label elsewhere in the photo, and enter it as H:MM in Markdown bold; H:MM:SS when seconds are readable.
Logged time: **4:04**
